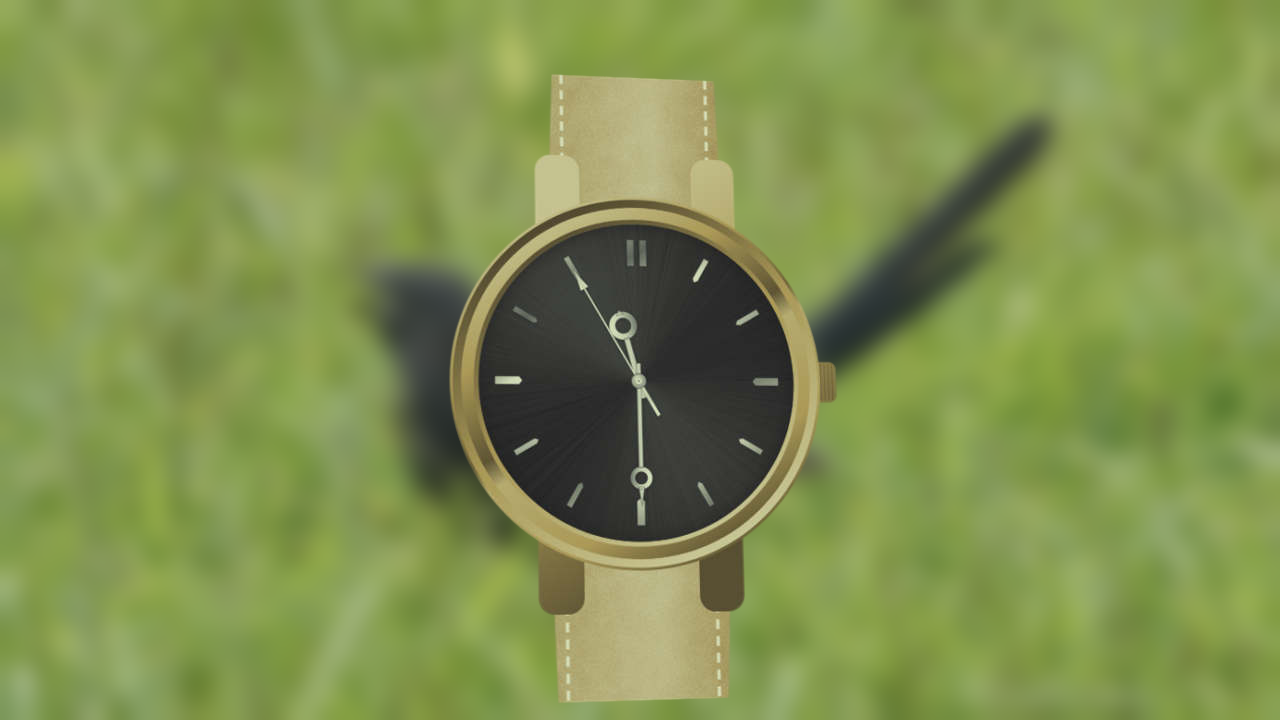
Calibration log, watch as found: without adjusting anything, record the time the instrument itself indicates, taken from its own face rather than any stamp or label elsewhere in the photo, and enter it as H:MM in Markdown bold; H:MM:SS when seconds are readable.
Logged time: **11:29:55**
